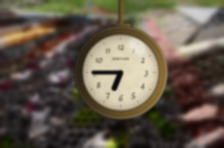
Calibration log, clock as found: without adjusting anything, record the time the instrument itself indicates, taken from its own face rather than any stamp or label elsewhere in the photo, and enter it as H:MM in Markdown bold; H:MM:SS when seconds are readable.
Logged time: **6:45**
